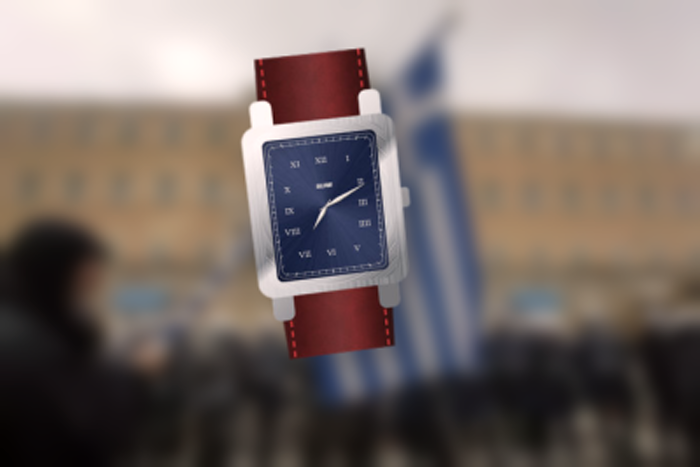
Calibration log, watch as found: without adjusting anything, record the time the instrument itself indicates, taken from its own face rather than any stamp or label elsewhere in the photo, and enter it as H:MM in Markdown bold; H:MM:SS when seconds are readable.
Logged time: **7:11**
